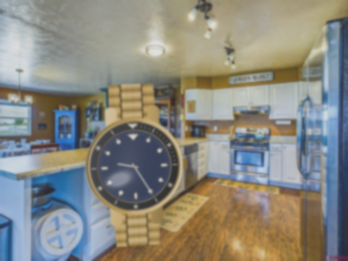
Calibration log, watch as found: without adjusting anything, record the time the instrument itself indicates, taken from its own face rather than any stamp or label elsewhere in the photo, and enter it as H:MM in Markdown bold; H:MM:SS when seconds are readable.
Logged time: **9:25**
